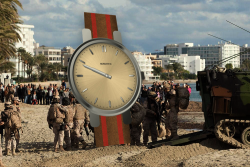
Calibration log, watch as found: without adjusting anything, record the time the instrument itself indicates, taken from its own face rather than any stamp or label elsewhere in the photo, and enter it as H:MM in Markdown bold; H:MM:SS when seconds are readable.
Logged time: **9:49**
